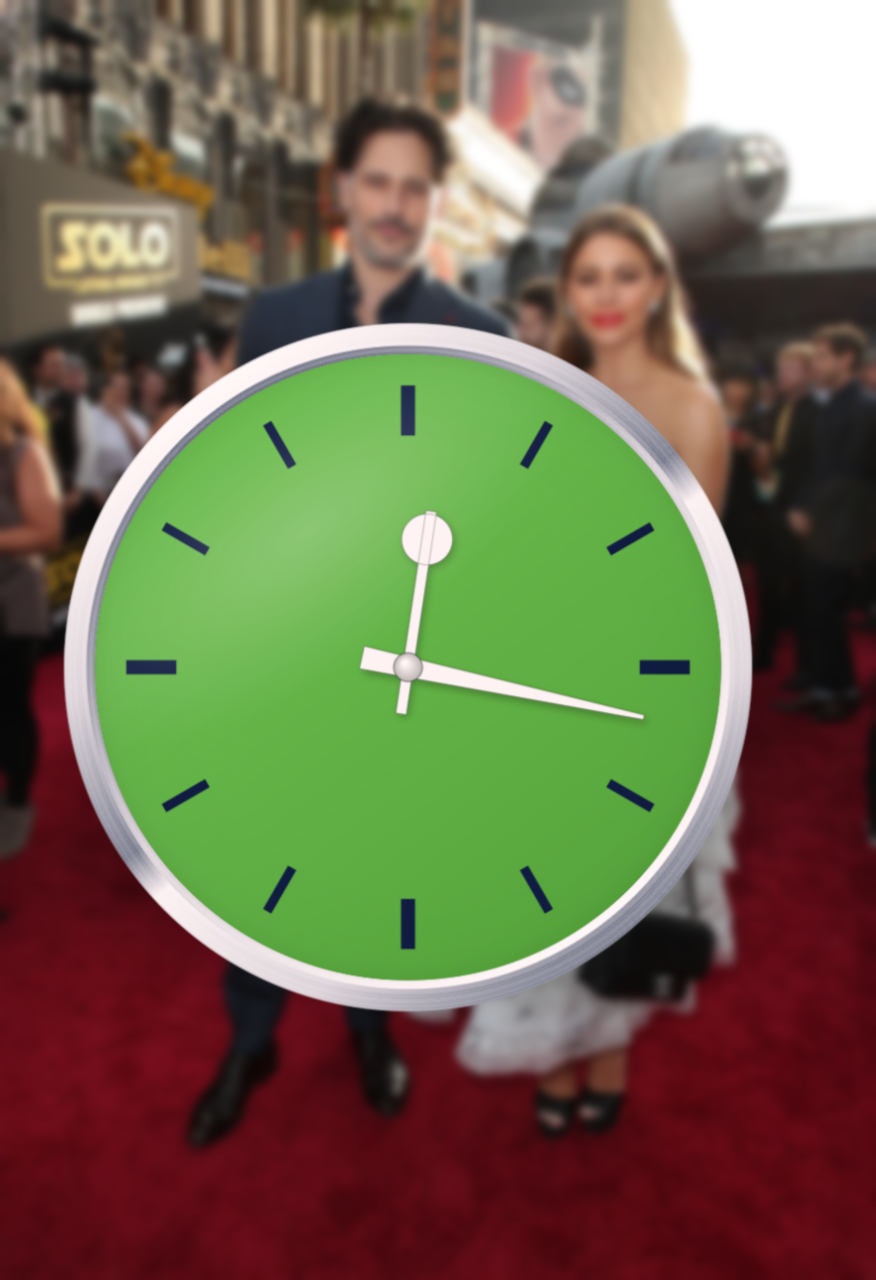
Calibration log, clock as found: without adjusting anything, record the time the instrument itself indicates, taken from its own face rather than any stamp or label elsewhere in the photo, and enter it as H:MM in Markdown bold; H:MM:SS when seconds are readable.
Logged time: **12:17**
